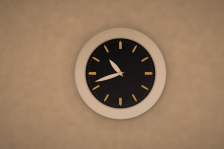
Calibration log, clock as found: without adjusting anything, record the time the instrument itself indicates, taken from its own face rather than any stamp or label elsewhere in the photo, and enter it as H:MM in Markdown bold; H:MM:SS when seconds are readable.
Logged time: **10:42**
